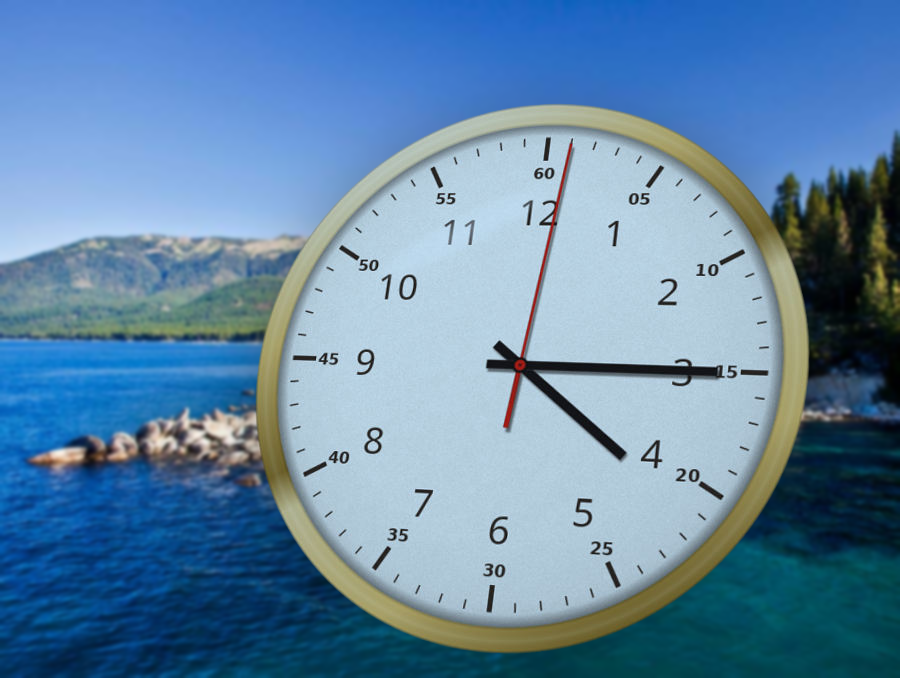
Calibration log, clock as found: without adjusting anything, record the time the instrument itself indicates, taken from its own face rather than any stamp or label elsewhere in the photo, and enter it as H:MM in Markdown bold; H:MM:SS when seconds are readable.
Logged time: **4:15:01**
